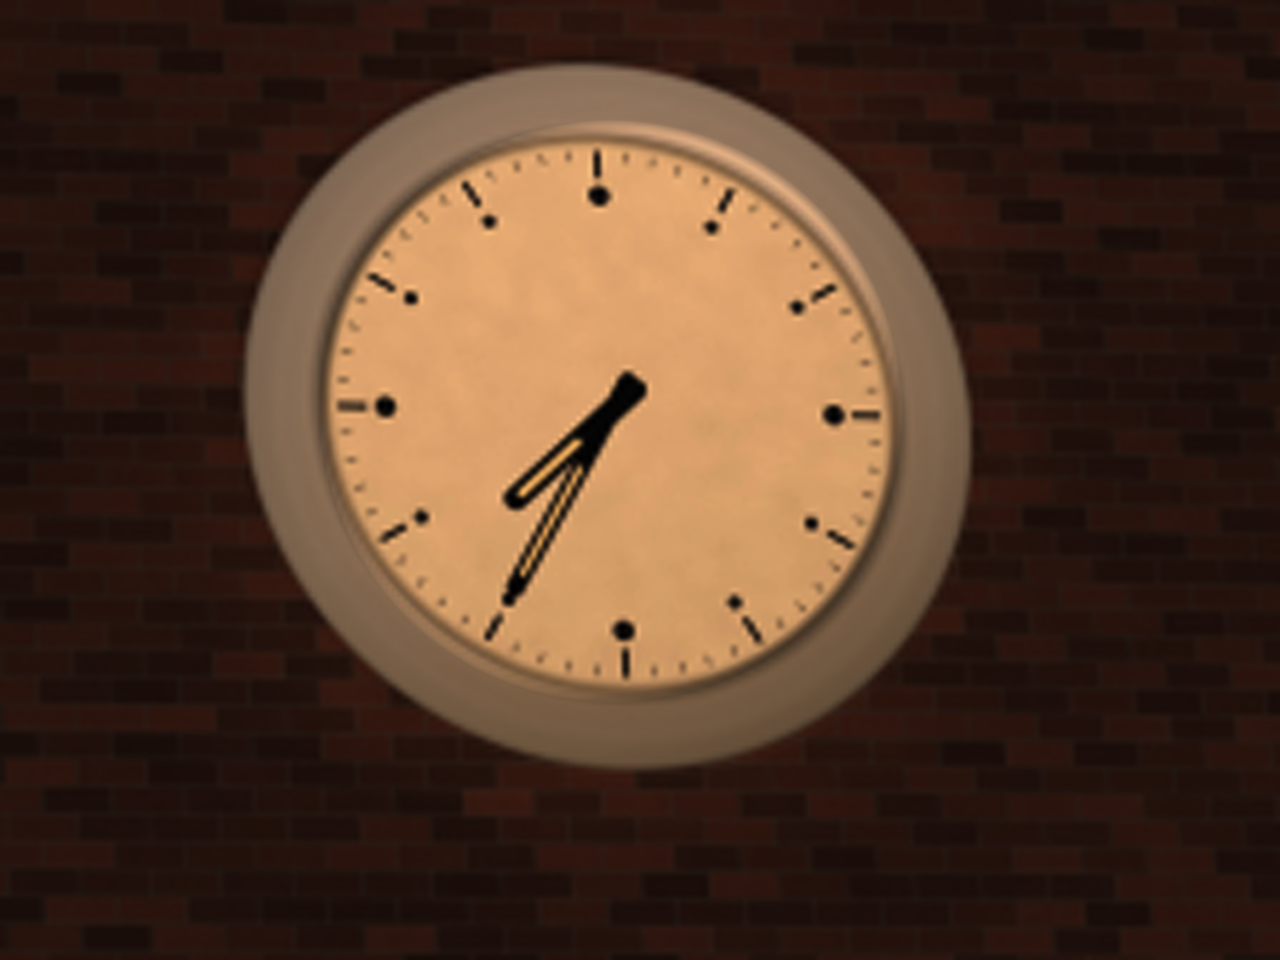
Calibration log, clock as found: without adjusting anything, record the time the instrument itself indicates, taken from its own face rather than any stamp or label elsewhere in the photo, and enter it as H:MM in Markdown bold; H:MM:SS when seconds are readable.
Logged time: **7:35**
